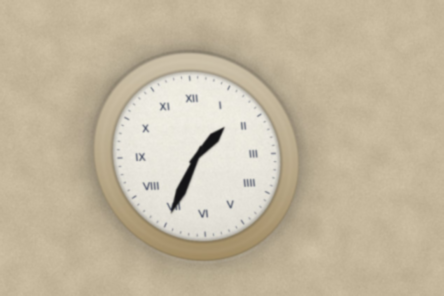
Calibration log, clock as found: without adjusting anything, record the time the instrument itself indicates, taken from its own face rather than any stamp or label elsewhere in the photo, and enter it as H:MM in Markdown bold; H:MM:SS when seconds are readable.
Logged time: **1:35**
